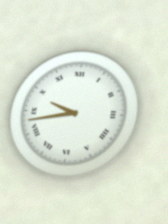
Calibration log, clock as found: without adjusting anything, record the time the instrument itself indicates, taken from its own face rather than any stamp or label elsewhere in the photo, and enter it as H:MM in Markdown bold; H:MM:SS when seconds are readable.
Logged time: **9:43**
